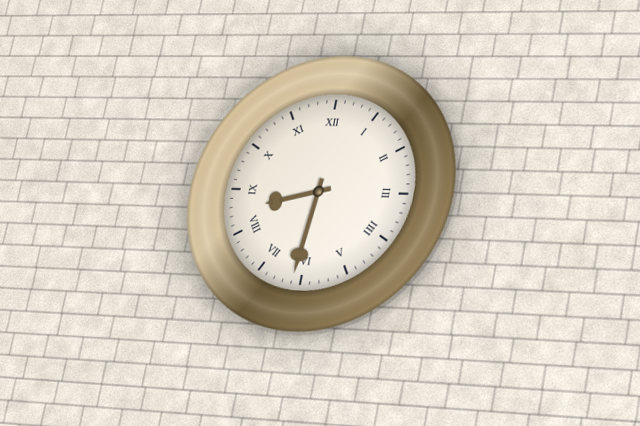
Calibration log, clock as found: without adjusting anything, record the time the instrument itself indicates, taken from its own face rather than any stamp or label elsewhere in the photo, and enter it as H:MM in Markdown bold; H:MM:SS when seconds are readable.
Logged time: **8:31**
